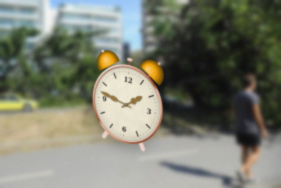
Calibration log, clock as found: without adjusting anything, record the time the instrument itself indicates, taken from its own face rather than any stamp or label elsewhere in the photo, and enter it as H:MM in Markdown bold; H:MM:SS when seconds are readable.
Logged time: **1:47**
